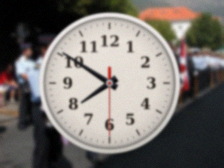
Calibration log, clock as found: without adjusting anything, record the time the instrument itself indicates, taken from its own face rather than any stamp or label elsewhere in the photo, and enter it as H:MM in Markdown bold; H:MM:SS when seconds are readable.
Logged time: **7:50:30**
